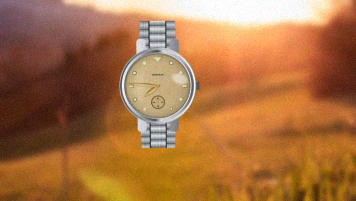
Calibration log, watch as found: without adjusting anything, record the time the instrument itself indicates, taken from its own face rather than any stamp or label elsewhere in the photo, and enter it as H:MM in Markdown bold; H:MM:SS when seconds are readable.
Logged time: **7:46**
